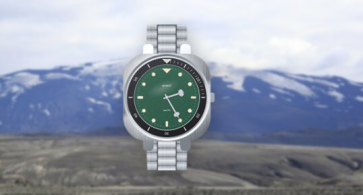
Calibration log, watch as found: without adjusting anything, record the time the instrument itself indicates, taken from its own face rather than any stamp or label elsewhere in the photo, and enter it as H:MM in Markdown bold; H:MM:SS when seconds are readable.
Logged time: **2:25**
